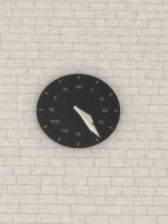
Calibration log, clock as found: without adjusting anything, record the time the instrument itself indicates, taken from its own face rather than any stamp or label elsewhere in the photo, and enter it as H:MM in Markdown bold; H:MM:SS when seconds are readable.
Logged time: **4:24**
